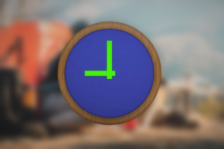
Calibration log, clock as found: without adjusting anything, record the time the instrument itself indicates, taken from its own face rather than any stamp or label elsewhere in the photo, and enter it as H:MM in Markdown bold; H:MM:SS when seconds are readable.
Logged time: **9:00**
